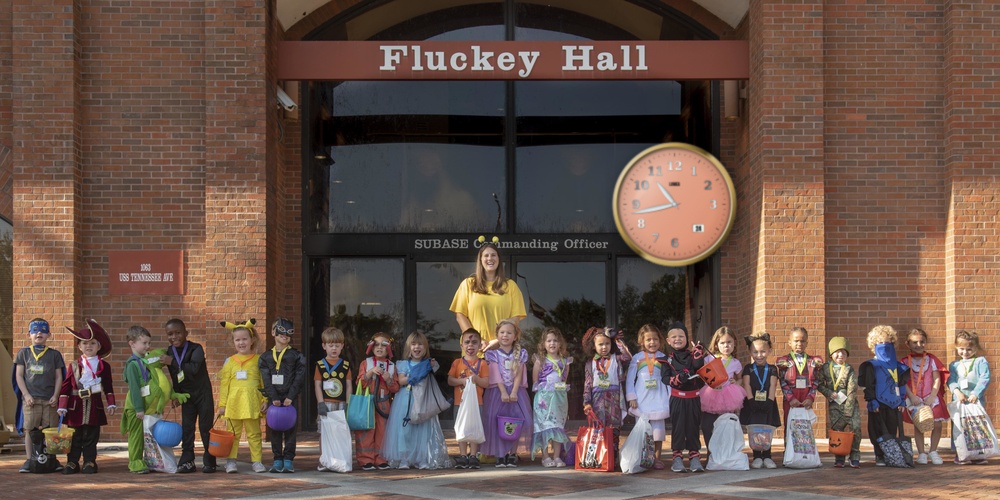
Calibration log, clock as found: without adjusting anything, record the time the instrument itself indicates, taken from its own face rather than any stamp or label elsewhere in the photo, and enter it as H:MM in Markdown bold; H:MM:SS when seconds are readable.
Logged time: **10:43**
